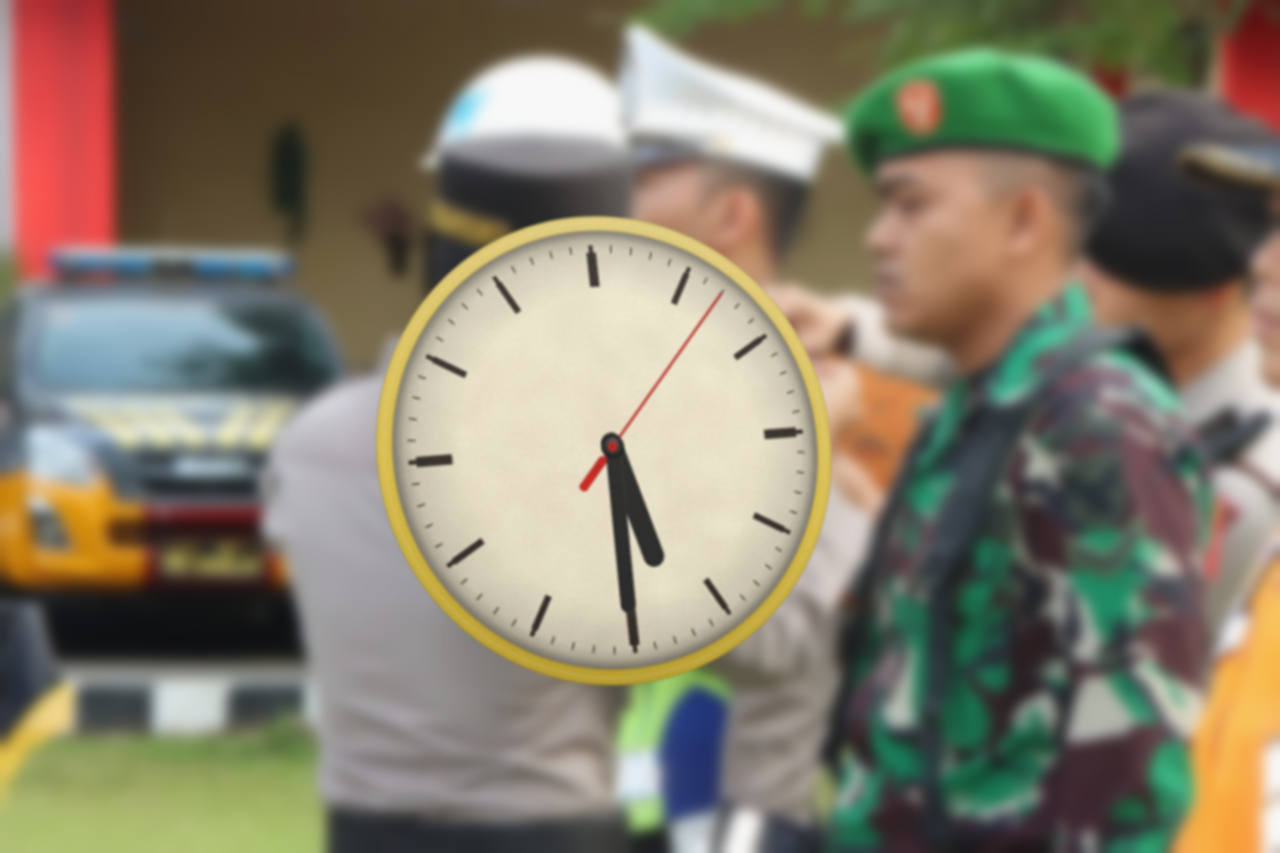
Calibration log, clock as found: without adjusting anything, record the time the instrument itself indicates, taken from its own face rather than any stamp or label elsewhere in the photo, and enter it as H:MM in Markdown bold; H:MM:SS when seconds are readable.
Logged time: **5:30:07**
